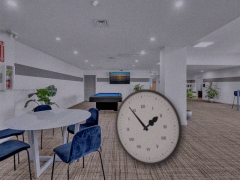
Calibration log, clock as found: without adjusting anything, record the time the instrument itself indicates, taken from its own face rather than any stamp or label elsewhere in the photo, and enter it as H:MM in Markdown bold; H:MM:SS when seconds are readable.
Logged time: **1:54**
